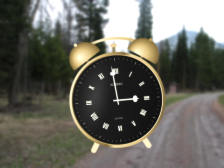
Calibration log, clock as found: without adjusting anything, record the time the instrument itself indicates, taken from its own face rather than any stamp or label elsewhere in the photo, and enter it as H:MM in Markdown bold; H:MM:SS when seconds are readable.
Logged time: **2:59**
